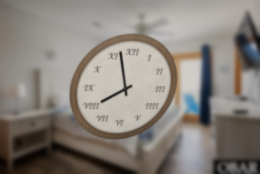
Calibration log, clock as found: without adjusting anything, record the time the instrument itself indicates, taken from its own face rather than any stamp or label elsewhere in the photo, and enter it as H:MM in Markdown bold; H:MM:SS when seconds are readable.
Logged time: **7:57**
